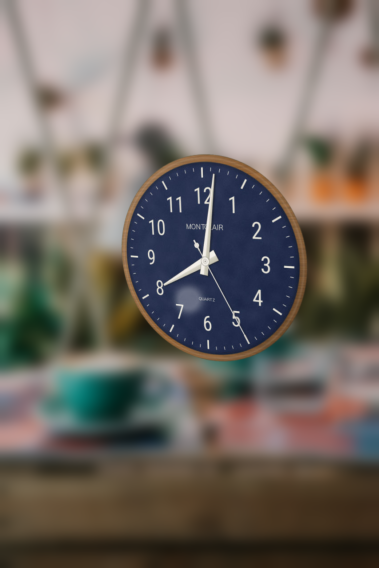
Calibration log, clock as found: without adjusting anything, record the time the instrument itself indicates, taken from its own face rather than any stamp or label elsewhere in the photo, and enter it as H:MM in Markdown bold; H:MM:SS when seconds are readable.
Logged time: **8:01:25**
